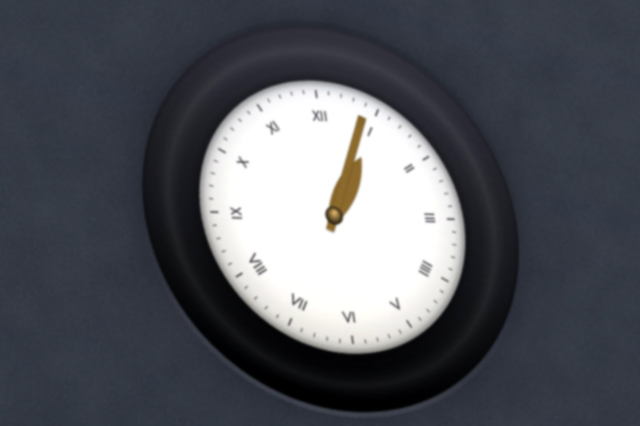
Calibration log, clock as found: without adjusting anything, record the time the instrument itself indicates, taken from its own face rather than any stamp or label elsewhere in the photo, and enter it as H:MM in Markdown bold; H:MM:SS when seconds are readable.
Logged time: **1:04**
